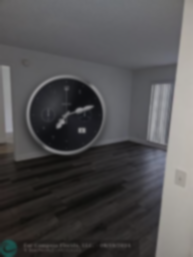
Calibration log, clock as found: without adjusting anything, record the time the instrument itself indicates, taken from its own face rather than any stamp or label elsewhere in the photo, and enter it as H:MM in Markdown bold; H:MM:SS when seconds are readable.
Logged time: **7:12**
